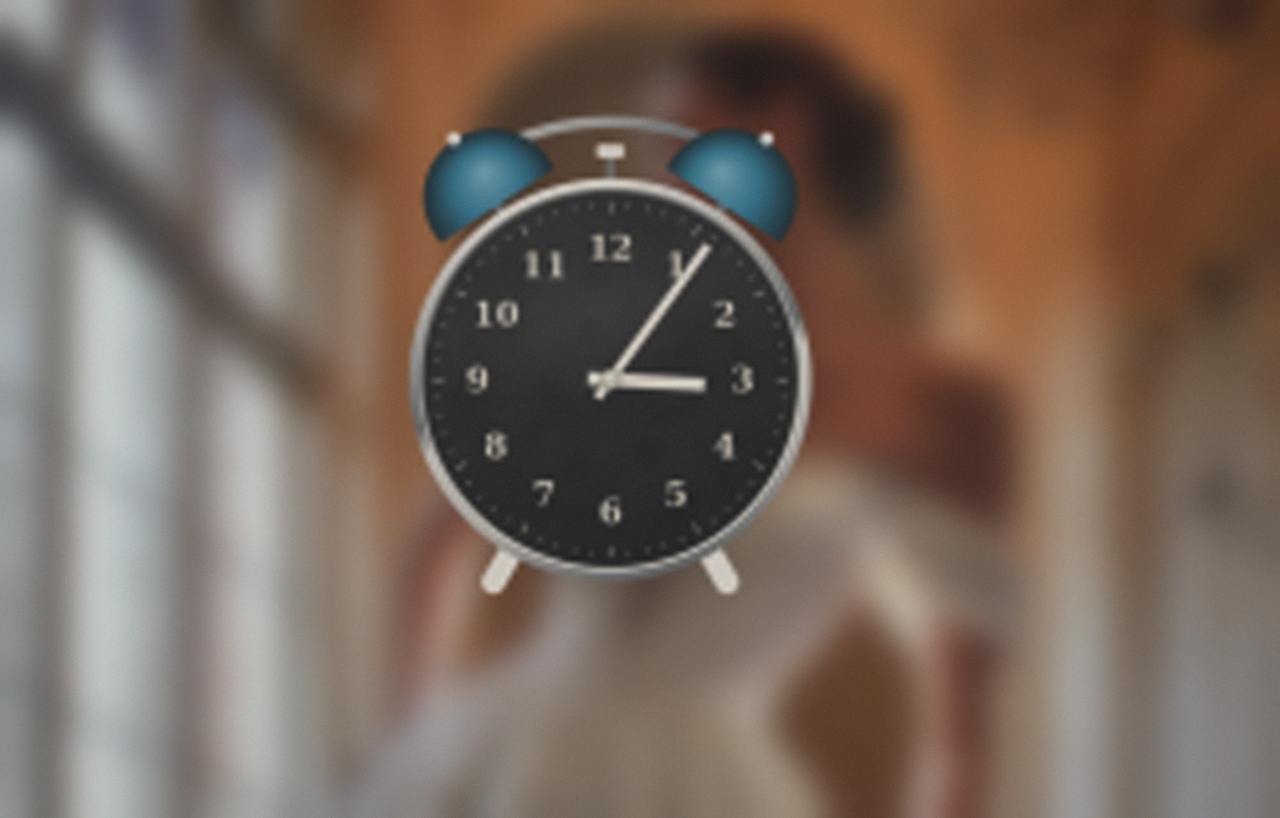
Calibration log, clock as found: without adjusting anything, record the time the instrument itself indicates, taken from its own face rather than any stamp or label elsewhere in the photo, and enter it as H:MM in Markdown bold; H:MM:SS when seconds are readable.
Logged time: **3:06**
